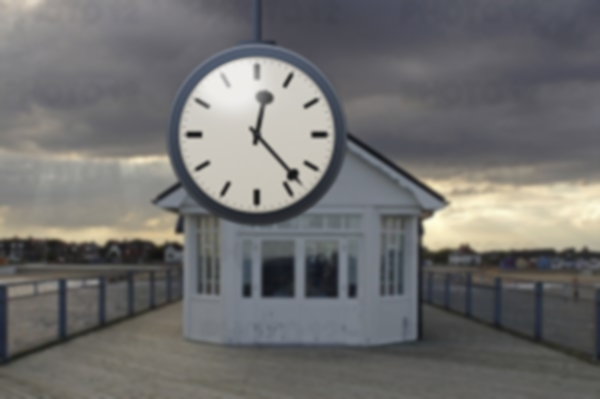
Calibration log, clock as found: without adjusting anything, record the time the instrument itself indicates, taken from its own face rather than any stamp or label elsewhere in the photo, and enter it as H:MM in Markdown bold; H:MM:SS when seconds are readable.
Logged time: **12:23**
